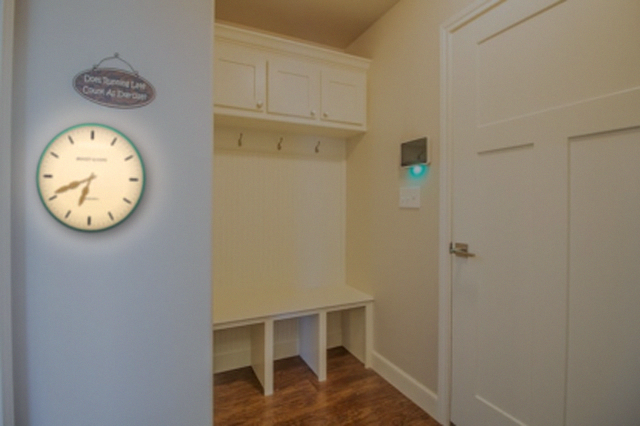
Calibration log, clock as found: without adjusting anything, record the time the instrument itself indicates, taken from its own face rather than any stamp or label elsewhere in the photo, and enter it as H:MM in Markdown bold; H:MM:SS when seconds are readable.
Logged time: **6:41**
